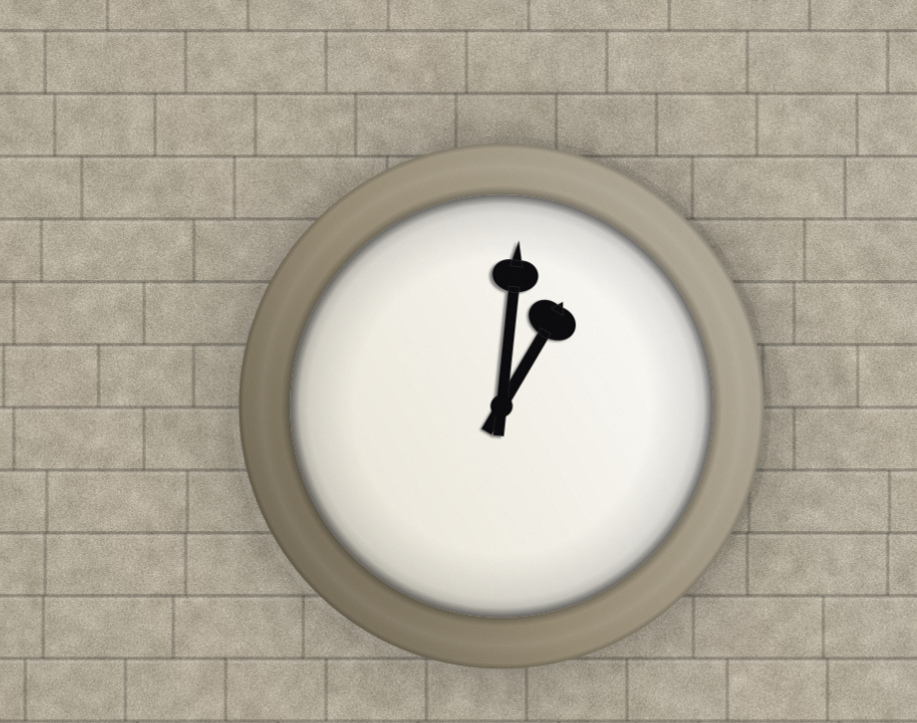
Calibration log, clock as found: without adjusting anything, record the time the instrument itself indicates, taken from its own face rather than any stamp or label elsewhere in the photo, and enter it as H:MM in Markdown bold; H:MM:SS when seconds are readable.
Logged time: **1:01**
